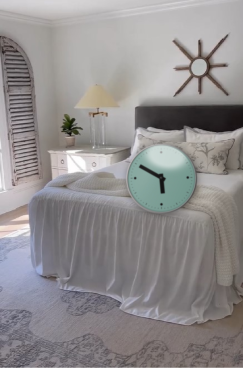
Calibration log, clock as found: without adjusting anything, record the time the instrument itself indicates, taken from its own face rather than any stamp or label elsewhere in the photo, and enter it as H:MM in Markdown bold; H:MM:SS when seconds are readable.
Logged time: **5:50**
